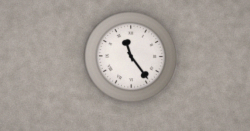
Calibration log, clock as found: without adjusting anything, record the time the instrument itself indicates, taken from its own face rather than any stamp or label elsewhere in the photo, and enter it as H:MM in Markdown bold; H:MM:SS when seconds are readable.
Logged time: **11:24**
